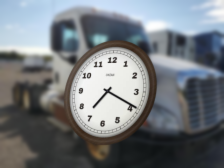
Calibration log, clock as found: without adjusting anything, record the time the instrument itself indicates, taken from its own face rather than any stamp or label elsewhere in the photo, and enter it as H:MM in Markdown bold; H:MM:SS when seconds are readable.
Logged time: **7:19**
